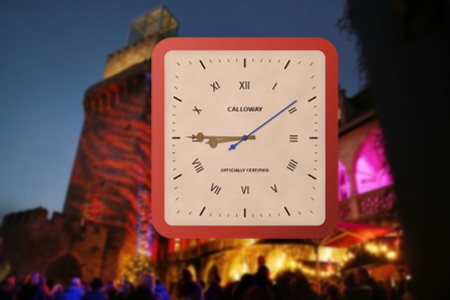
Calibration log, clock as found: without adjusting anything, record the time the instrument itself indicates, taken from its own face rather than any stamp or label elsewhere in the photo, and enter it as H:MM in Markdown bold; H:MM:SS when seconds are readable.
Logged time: **8:45:09**
